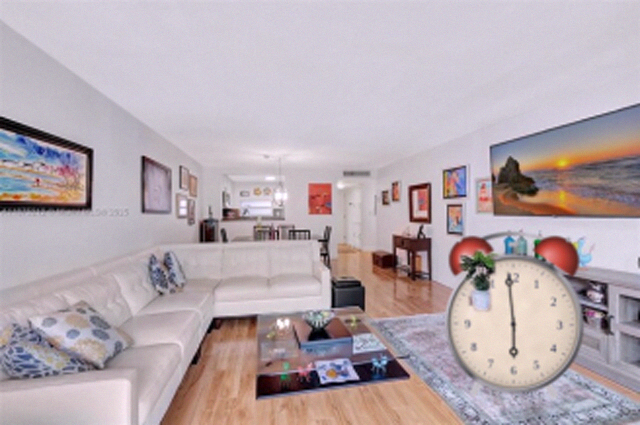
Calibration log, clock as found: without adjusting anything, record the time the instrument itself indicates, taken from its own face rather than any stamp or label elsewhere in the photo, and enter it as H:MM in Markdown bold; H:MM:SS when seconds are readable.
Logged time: **5:59**
